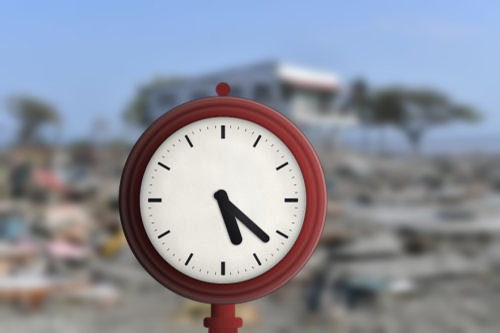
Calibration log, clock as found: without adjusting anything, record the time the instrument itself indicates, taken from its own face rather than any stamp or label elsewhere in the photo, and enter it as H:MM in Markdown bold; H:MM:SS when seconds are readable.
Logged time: **5:22**
